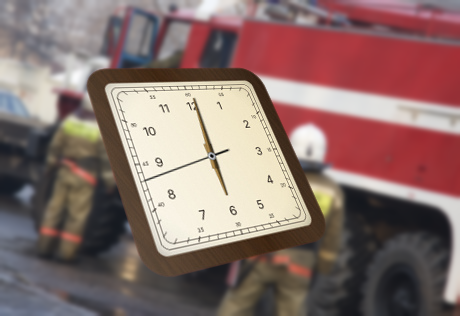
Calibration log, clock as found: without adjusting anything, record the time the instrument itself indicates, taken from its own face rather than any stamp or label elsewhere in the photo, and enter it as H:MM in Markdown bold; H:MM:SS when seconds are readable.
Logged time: **6:00:43**
